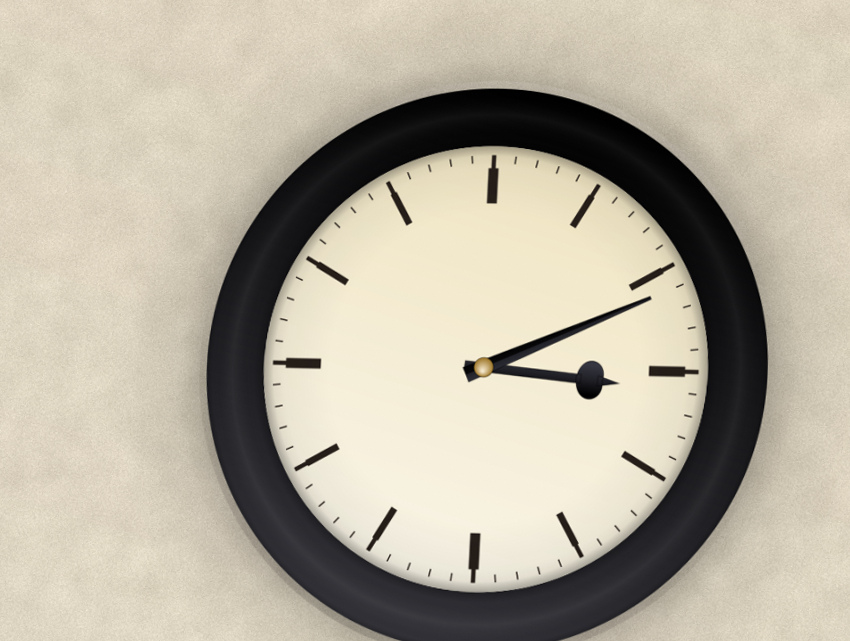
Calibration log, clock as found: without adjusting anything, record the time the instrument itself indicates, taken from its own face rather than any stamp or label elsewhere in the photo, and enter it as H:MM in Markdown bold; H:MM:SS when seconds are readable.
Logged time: **3:11**
